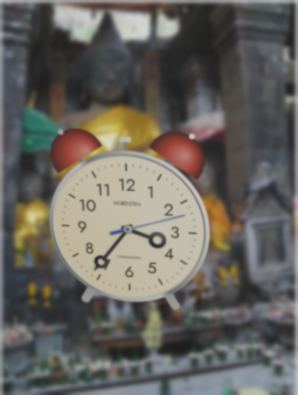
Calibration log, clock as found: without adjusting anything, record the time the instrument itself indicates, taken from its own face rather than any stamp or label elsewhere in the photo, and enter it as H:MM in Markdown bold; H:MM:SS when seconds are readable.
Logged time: **3:36:12**
